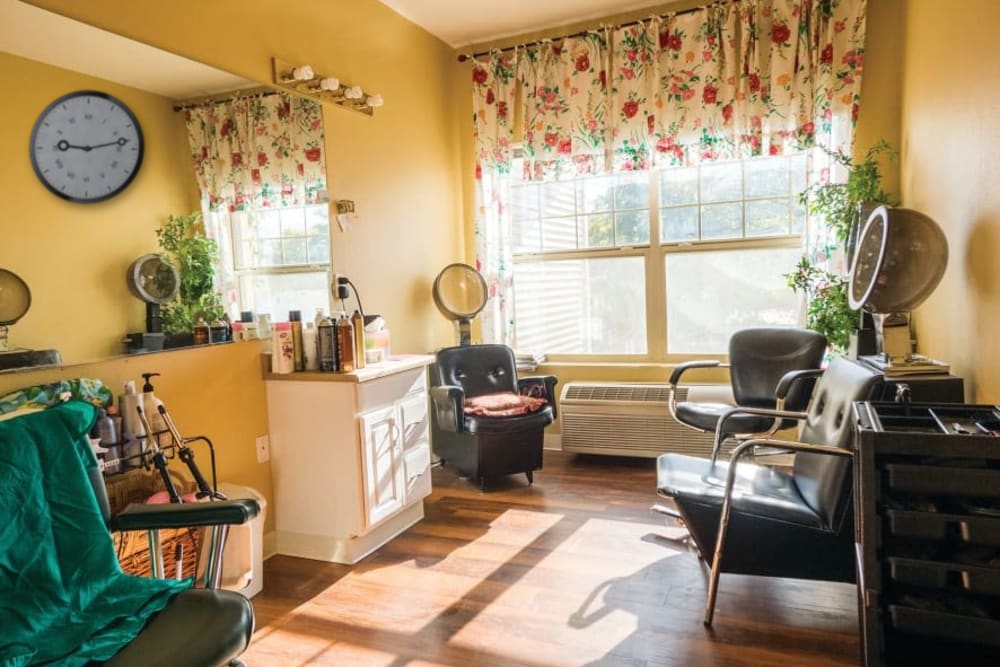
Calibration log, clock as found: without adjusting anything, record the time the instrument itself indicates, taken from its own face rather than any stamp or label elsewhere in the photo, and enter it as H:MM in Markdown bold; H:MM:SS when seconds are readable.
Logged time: **9:13**
